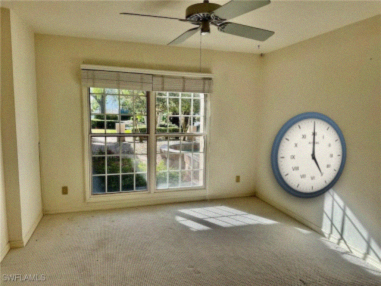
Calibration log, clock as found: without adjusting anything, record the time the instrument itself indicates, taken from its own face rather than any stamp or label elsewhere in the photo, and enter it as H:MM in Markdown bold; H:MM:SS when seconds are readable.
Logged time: **5:00**
